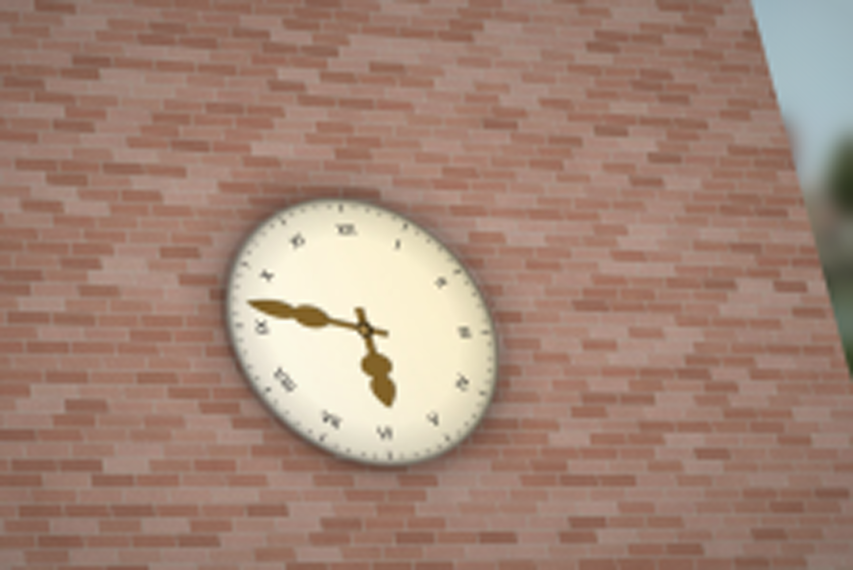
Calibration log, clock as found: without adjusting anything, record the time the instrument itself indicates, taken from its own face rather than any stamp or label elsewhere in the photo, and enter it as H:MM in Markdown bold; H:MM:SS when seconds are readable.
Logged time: **5:47**
